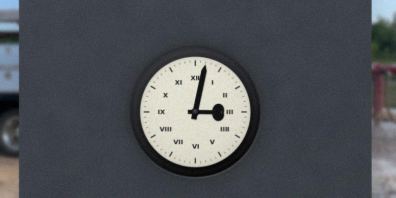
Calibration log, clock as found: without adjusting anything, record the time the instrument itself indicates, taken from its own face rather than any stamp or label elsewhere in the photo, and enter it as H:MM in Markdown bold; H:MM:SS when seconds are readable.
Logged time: **3:02**
